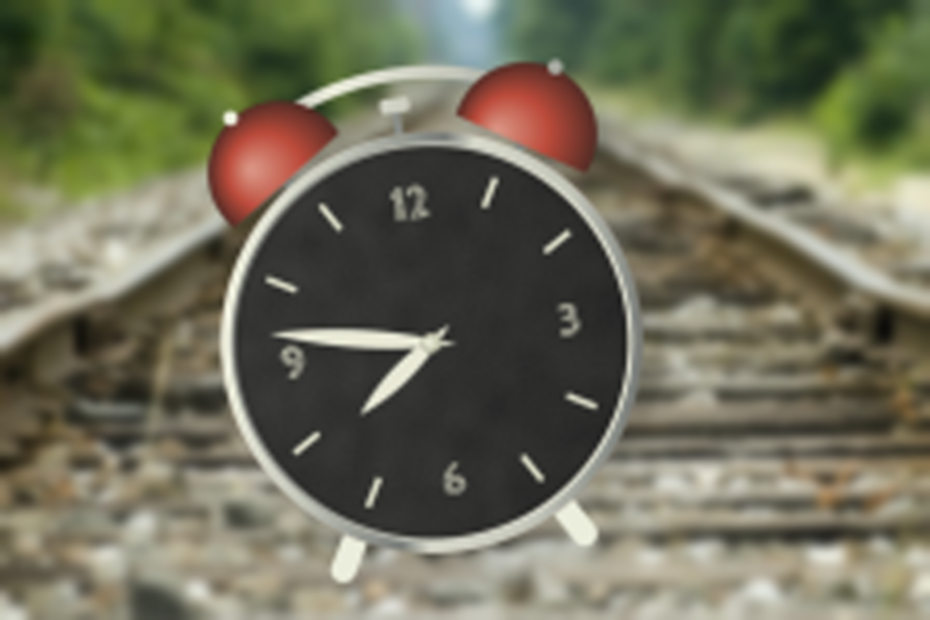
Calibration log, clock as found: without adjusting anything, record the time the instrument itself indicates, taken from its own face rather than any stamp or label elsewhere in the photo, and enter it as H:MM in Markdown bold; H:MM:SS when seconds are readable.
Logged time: **7:47**
